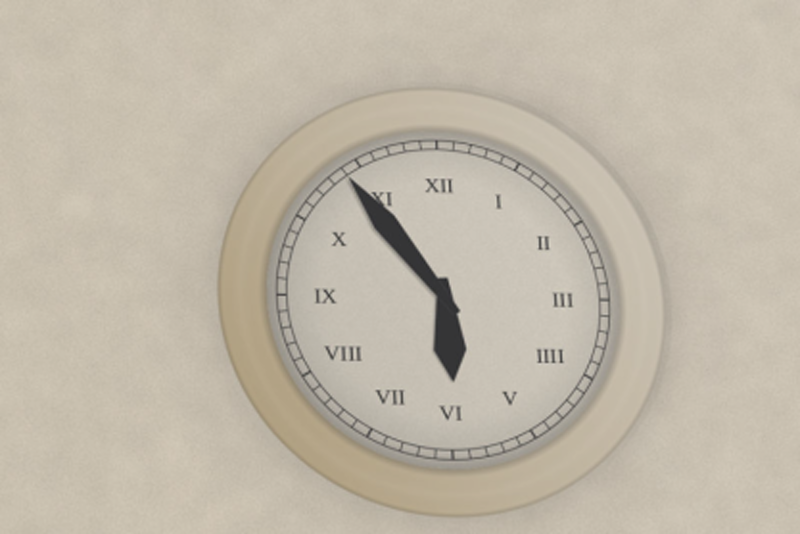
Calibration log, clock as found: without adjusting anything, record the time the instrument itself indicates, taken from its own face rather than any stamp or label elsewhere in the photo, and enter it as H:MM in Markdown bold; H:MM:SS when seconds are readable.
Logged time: **5:54**
